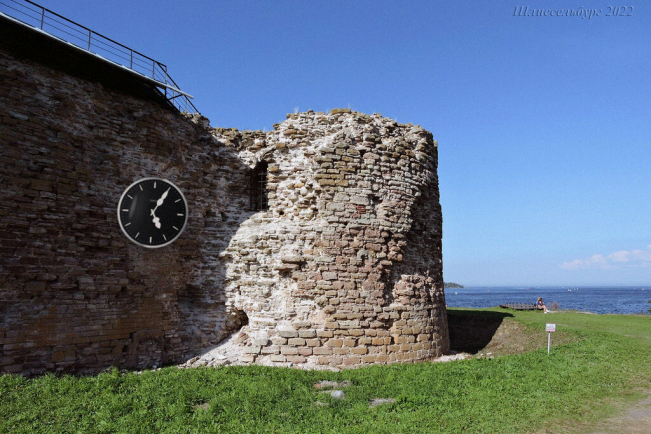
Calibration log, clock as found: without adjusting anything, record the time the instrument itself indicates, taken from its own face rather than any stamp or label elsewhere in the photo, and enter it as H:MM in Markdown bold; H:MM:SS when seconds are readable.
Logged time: **5:05**
